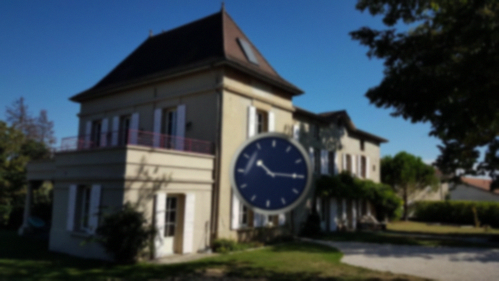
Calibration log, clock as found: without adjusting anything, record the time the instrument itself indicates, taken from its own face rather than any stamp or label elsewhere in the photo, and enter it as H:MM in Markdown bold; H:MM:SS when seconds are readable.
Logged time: **10:15**
